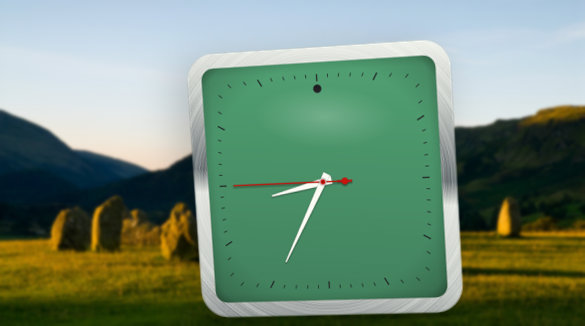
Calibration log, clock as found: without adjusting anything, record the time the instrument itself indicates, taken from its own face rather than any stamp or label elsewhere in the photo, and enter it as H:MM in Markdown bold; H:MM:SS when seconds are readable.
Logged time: **8:34:45**
